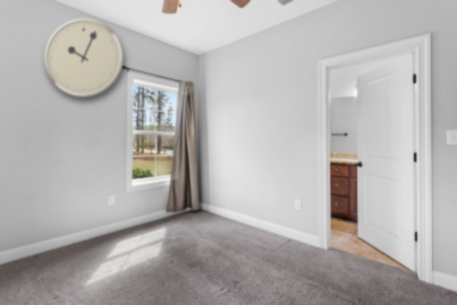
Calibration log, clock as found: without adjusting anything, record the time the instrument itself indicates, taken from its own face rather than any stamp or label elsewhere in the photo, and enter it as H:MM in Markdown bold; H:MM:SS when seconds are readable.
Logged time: **10:04**
